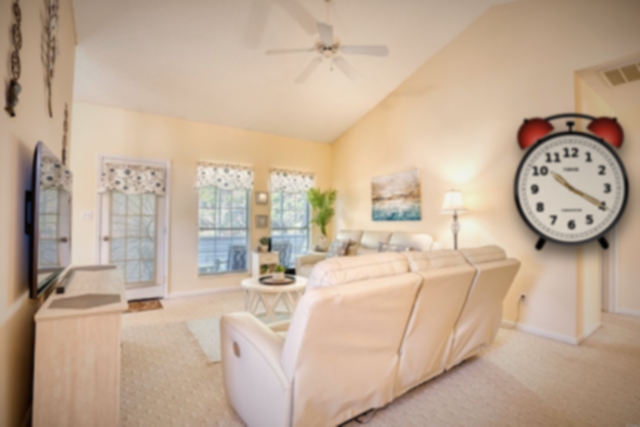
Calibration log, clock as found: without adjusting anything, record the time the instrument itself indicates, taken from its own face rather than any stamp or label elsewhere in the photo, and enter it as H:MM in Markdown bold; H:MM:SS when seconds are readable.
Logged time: **10:20**
